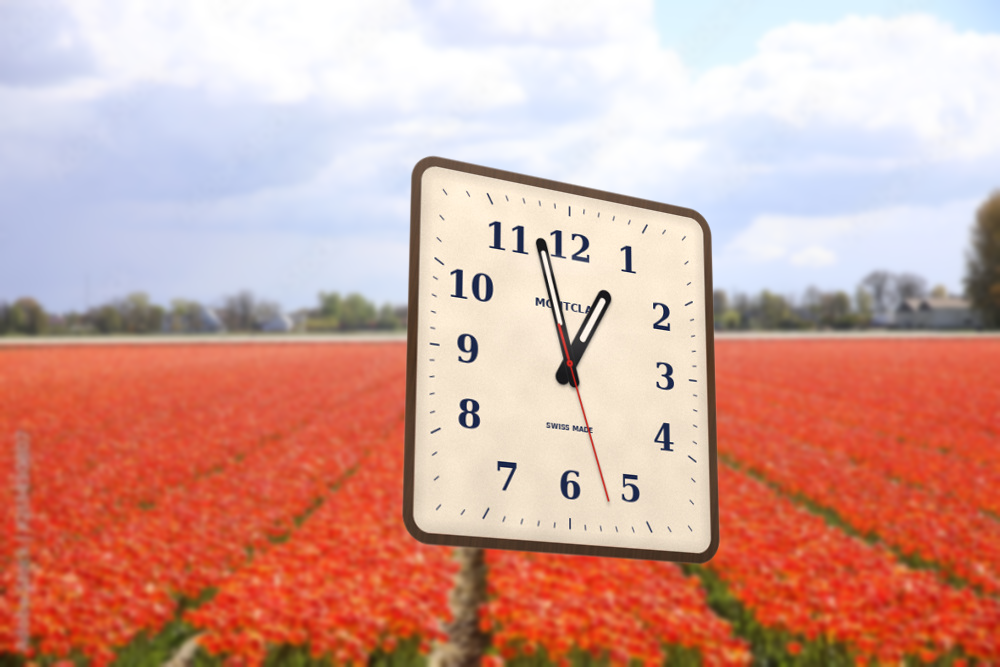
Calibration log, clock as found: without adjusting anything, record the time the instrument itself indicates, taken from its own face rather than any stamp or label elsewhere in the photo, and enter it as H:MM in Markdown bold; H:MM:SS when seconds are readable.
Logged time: **12:57:27**
